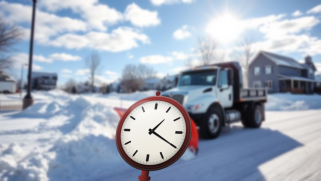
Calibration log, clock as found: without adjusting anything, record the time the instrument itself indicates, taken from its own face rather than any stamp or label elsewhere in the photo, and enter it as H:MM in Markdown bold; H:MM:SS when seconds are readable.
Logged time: **1:20**
